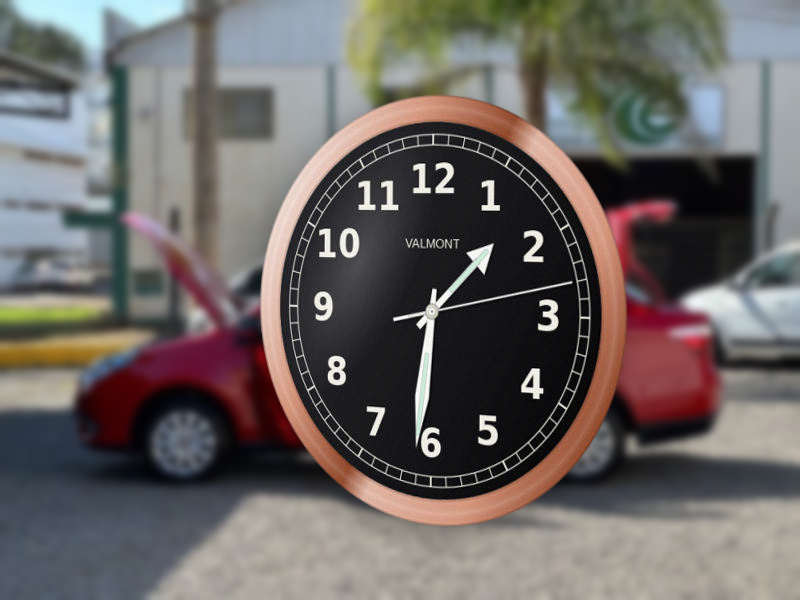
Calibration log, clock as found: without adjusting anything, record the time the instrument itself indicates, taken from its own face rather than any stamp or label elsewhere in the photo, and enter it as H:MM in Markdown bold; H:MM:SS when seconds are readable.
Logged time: **1:31:13**
